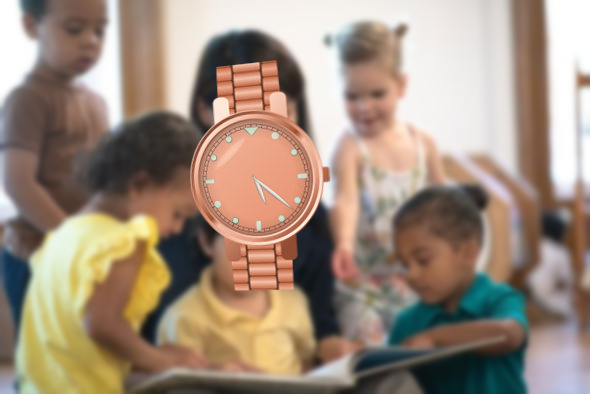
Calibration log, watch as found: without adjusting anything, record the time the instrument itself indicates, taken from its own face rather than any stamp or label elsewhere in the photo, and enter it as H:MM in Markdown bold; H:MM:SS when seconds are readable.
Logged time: **5:22**
